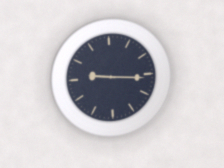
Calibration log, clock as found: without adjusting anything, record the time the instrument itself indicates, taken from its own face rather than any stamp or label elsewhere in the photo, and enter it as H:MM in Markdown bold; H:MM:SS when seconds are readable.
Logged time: **9:16**
